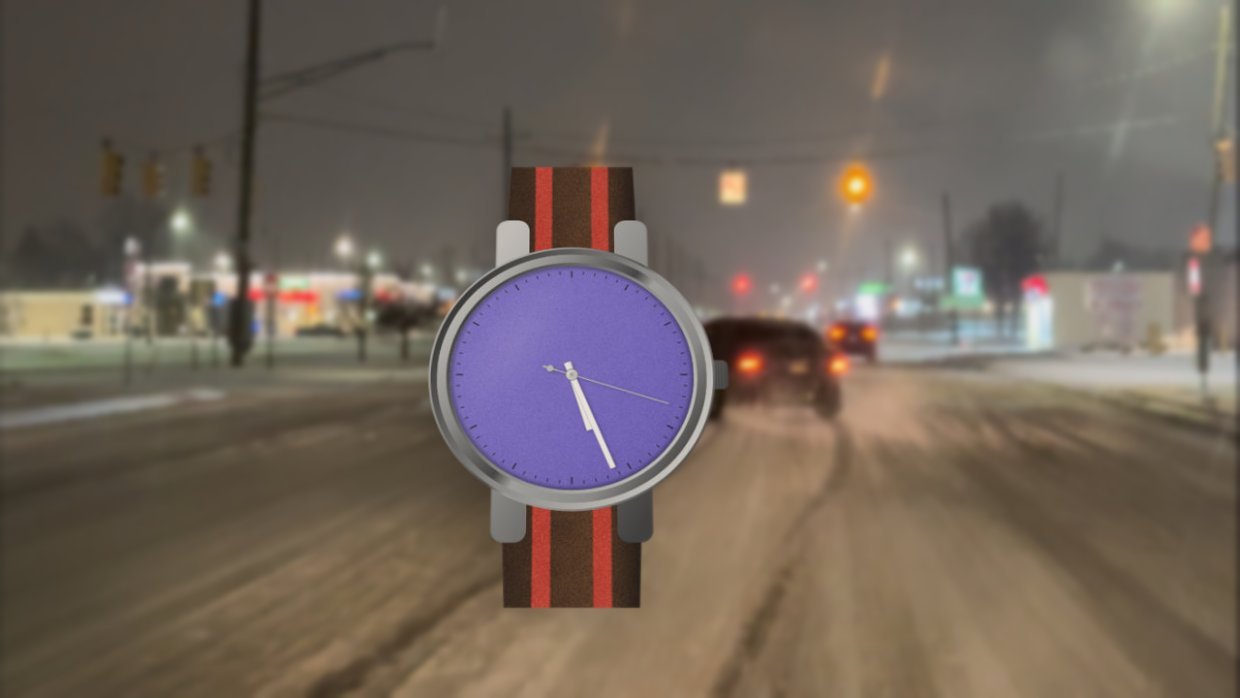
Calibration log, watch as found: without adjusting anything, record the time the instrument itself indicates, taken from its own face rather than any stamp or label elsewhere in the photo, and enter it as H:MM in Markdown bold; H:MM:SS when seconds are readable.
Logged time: **5:26:18**
